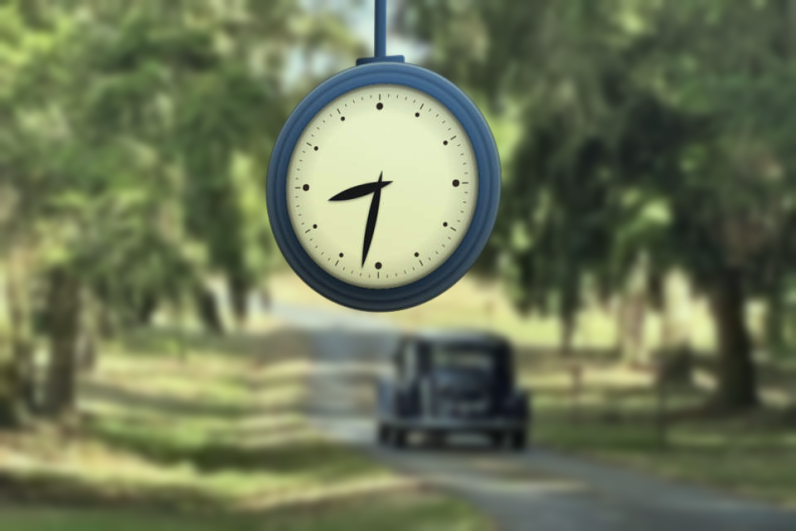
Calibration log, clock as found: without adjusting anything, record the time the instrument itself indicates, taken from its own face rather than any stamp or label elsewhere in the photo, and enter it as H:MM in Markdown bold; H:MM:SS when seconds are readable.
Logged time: **8:32**
